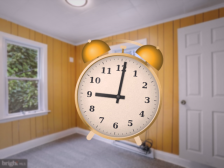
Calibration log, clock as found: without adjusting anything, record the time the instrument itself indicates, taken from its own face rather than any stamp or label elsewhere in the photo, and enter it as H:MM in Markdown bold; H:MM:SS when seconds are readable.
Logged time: **9:01**
